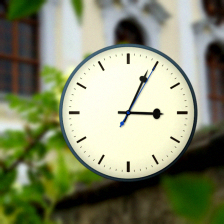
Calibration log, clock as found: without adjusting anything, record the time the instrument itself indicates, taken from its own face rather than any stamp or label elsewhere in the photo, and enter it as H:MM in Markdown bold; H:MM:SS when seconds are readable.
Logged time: **3:04:05**
